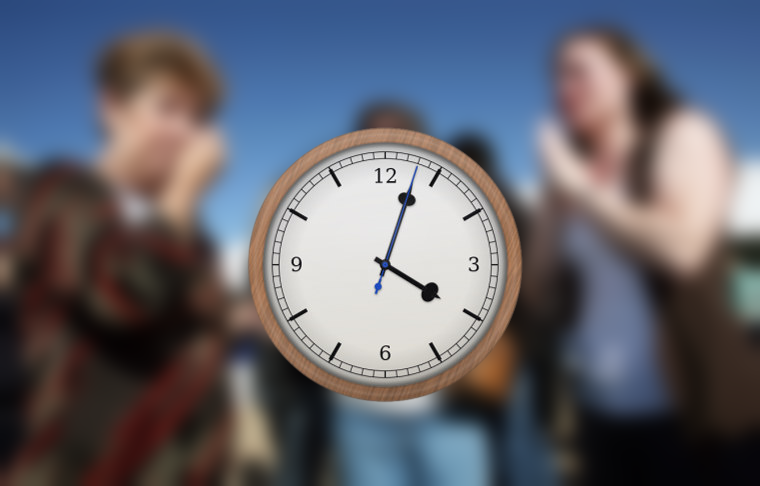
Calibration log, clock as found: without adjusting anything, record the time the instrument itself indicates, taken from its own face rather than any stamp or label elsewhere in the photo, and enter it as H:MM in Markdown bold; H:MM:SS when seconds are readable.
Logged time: **4:03:03**
